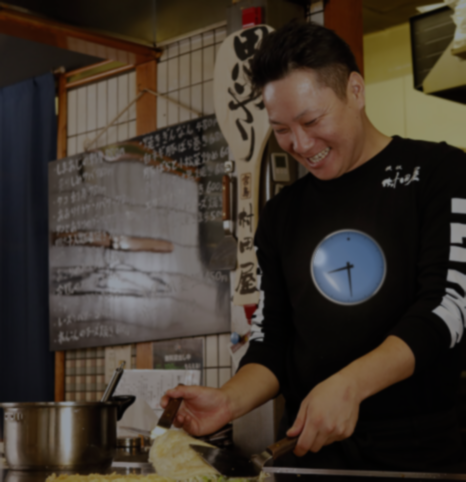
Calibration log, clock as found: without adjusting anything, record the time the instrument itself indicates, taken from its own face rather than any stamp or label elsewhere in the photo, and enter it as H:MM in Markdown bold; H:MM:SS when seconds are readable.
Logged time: **8:29**
